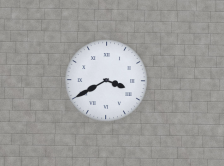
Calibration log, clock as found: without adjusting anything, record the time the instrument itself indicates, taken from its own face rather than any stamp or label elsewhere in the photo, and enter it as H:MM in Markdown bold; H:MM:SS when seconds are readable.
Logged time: **3:40**
